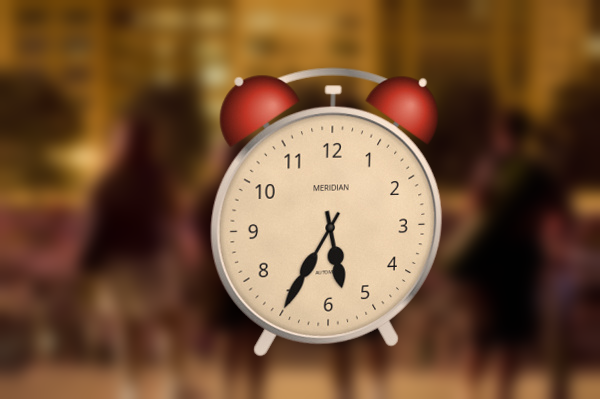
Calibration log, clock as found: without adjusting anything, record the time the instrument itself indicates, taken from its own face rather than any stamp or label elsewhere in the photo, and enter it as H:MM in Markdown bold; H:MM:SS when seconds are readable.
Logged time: **5:35**
